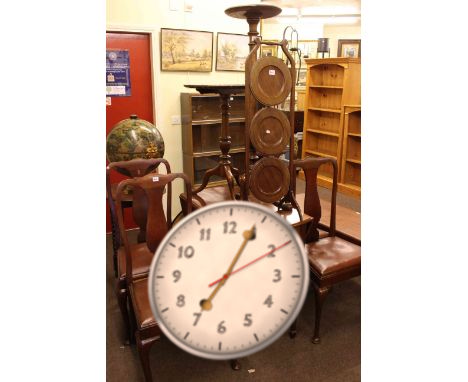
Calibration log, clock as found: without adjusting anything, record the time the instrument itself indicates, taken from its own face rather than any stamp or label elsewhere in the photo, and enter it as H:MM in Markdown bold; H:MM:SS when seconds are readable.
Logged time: **7:04:10**
